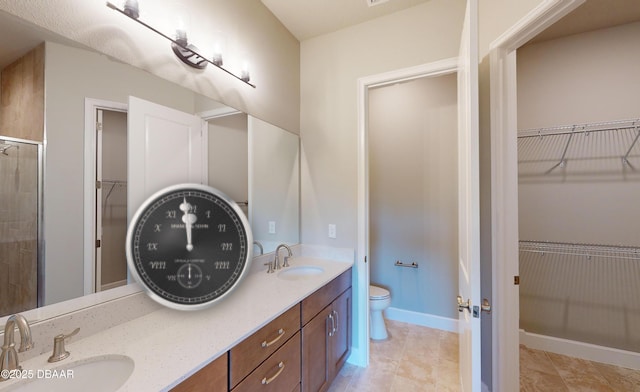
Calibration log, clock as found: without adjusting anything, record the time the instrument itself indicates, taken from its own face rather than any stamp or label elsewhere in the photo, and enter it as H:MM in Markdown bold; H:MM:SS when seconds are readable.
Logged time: **11:59**
